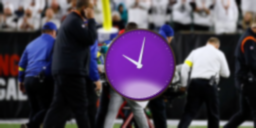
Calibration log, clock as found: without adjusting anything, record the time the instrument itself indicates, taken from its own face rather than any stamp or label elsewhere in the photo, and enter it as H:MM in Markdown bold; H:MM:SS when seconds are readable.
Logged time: **10:02**
